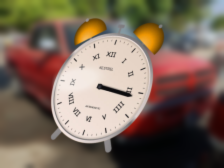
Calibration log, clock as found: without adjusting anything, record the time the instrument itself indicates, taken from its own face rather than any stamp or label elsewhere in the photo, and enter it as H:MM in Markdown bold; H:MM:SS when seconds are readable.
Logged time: **3:16**
